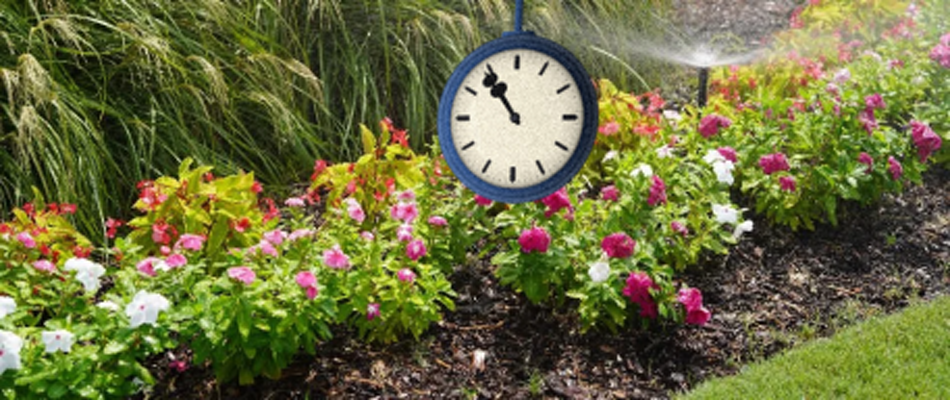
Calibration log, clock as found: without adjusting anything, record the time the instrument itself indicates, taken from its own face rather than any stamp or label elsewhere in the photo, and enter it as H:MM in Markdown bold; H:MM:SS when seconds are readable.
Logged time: **10:54**
